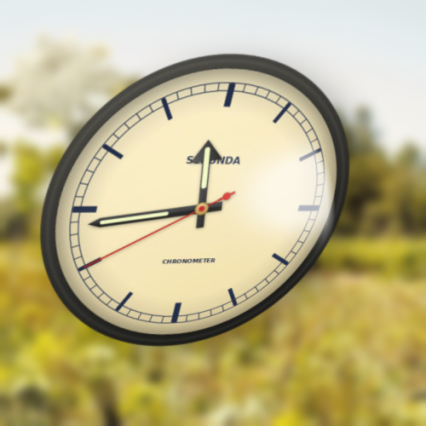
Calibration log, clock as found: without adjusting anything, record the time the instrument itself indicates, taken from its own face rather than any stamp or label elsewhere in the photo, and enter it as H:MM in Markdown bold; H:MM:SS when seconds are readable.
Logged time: **11:43:40**
